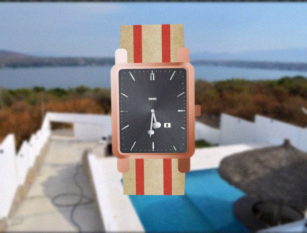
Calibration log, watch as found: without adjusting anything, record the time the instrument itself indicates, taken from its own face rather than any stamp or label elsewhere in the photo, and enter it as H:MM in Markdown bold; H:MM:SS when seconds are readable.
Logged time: **5:31**
